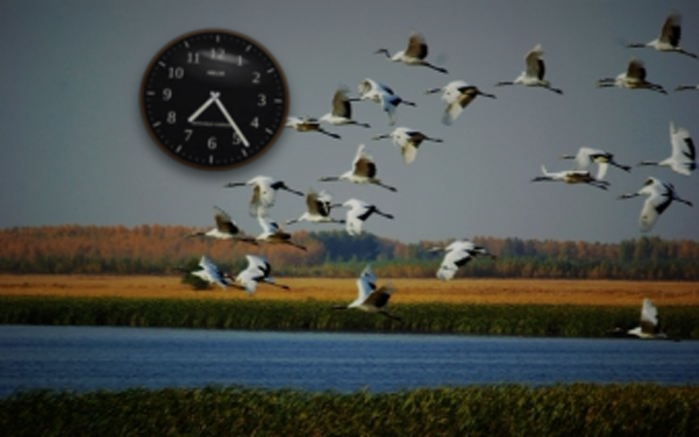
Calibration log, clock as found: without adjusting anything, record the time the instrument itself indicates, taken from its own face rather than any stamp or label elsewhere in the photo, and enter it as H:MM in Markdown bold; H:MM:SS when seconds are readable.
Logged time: **7:24**
